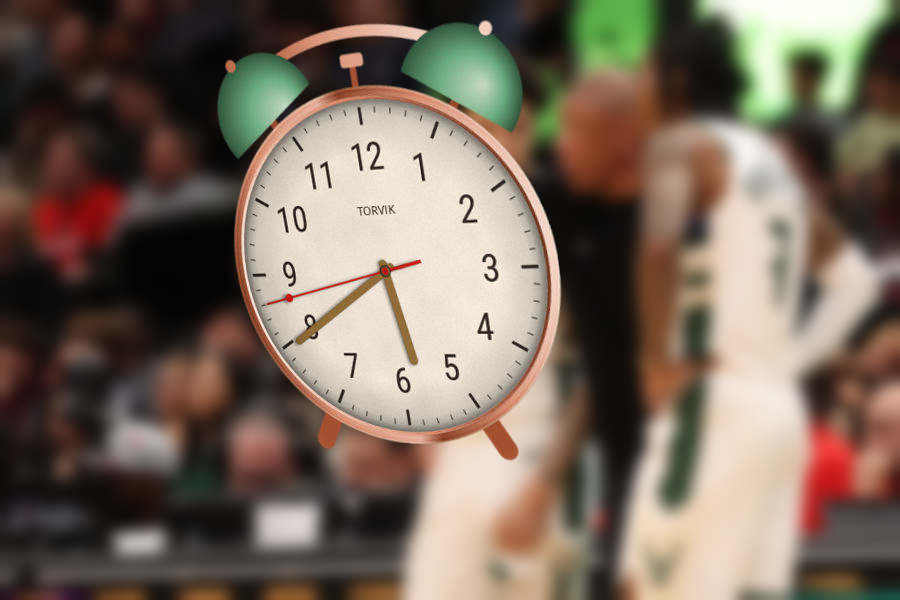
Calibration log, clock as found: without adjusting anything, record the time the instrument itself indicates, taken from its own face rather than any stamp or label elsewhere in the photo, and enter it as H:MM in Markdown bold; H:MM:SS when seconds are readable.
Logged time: **5:39:43**
